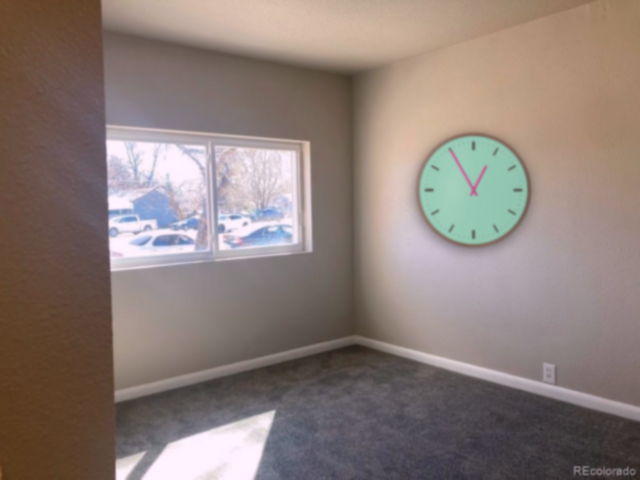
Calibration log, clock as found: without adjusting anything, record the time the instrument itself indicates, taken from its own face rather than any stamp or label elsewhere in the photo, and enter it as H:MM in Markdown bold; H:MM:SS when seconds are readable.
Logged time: **12:55**
